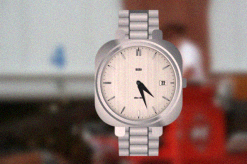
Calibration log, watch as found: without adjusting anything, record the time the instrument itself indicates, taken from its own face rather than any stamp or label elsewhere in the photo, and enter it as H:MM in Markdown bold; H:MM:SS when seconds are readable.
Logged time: **4:27**
